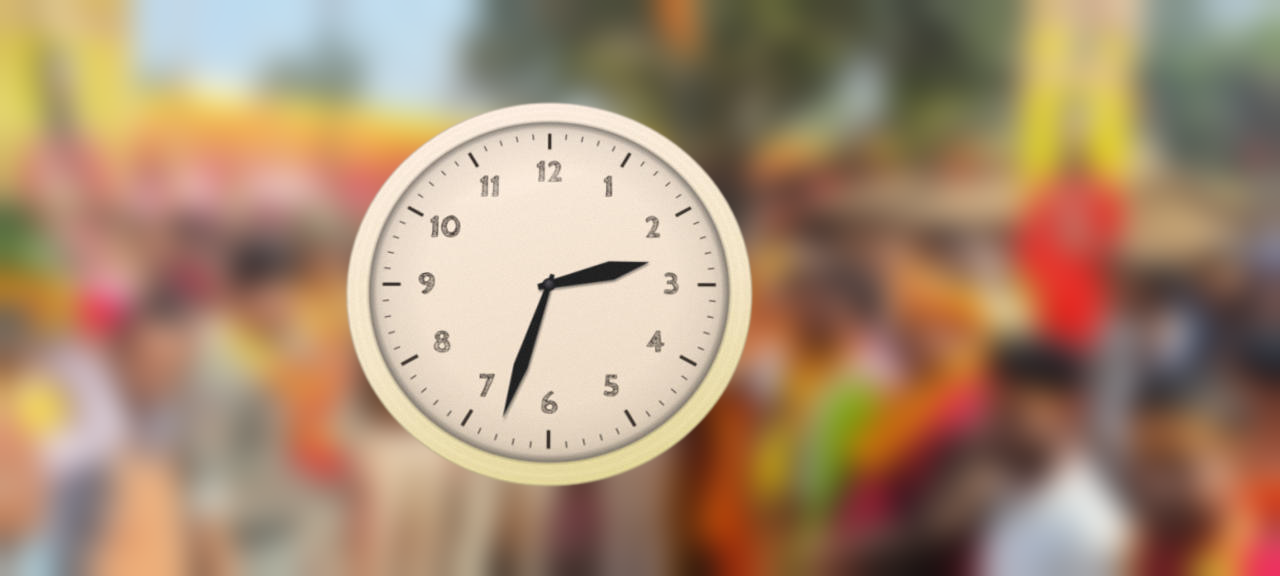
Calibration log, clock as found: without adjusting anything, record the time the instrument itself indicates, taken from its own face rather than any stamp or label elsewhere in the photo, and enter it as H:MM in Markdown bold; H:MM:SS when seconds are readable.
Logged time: **2:33**
